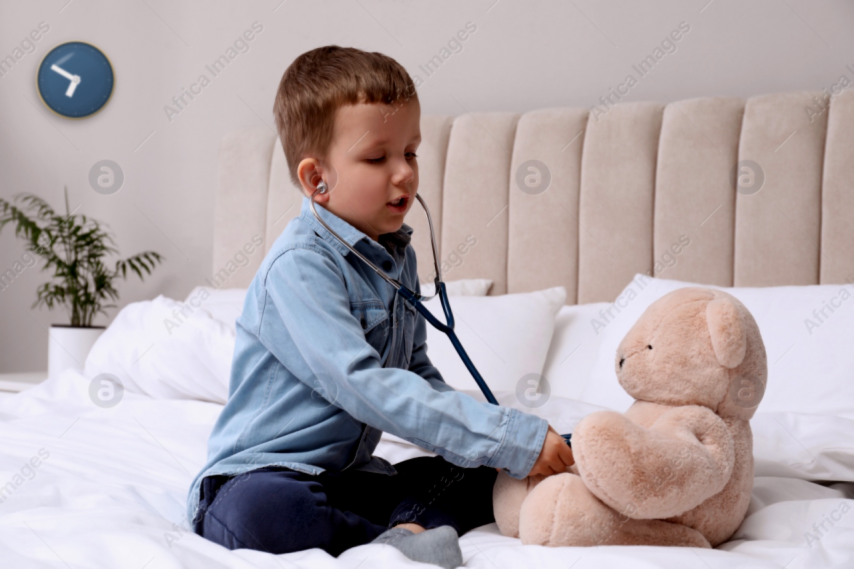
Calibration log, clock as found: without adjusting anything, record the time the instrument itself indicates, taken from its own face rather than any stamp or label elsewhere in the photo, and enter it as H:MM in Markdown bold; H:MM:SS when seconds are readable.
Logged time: **6:50**
